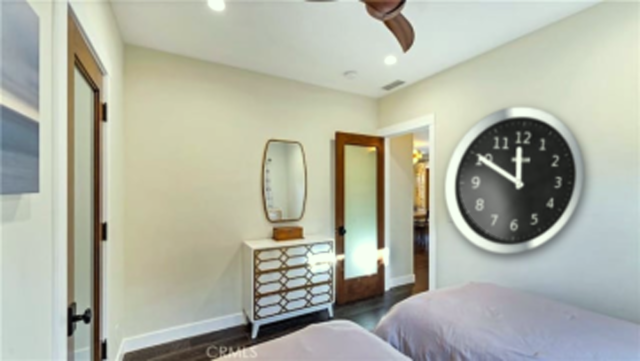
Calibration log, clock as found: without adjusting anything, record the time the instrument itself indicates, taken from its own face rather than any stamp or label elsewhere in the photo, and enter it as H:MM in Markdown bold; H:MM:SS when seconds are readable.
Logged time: **11:50**
